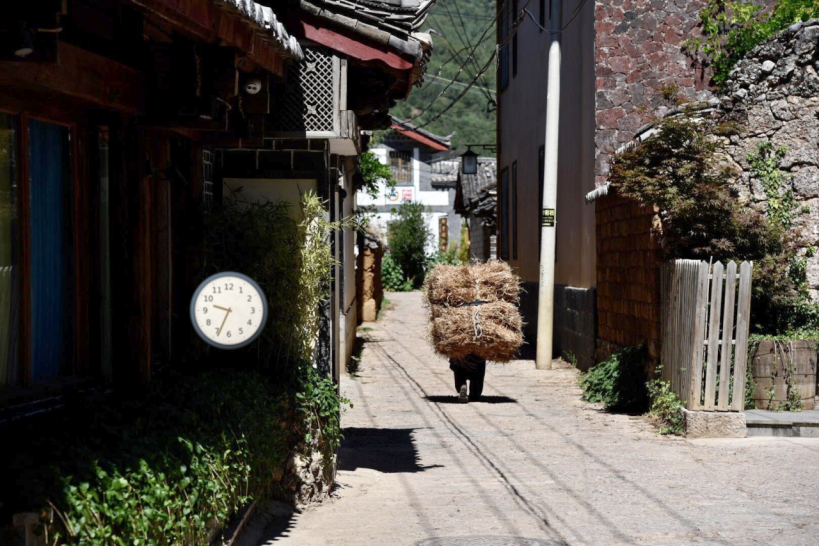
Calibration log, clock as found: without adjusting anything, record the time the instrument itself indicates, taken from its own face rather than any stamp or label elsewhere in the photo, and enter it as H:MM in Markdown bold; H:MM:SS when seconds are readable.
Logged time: **9:34**
